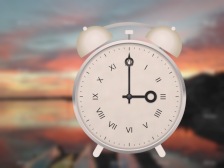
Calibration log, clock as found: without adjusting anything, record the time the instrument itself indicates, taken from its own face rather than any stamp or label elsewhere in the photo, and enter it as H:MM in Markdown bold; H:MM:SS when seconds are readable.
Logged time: **3:00**
